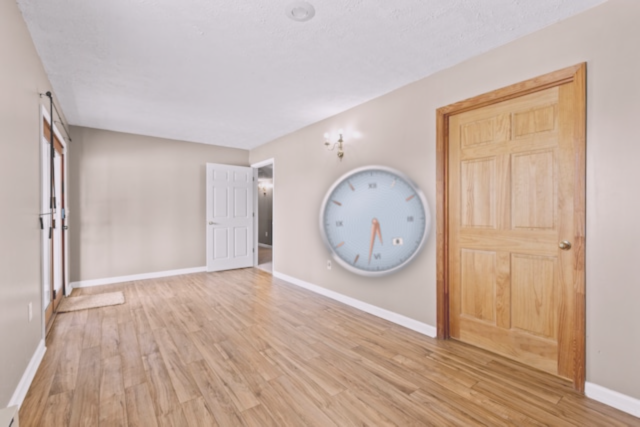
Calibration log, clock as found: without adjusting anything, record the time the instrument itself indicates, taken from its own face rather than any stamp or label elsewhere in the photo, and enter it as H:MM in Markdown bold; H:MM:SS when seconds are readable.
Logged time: **5:32**
